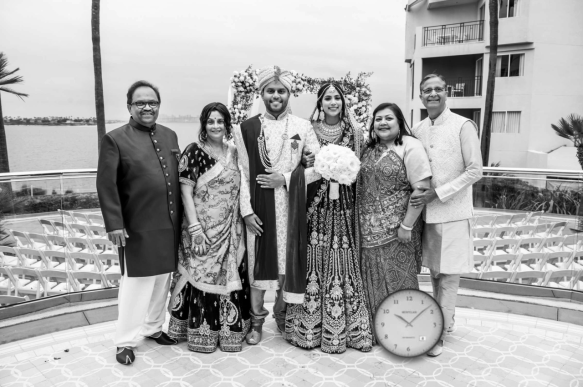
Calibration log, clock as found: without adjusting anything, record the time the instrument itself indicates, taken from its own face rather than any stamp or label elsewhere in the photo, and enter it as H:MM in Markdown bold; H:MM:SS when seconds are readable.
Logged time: **10:08**
